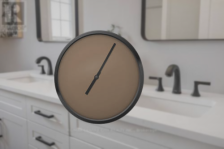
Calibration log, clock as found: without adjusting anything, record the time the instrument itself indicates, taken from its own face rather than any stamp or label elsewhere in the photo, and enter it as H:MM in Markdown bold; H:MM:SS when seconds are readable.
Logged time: **7:05**
